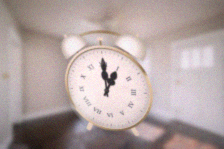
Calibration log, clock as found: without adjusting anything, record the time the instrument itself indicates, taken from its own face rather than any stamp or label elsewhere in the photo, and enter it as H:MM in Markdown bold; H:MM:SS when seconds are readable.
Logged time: **1:00**
